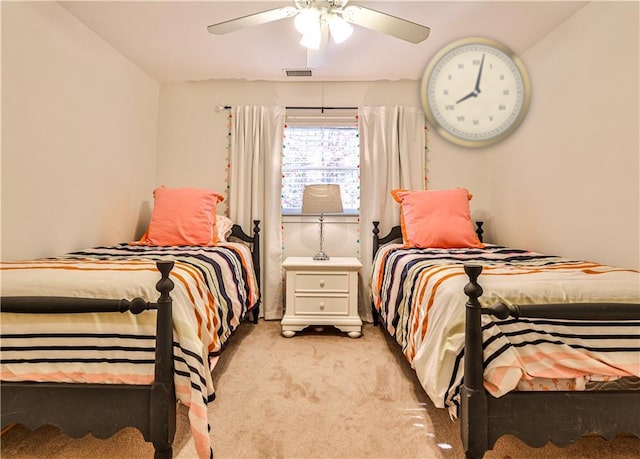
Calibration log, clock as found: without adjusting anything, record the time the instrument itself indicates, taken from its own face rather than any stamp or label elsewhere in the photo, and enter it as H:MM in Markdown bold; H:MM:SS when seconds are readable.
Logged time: **8:02**
